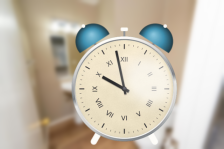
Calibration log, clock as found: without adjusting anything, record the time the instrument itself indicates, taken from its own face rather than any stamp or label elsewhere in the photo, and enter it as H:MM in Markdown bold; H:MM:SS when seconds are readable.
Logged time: **9:58**
